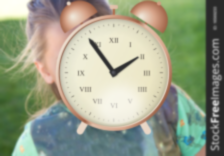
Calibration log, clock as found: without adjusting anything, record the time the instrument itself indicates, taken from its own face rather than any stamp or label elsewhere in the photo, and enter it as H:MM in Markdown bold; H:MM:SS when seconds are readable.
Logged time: **1:54**
